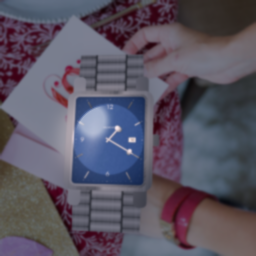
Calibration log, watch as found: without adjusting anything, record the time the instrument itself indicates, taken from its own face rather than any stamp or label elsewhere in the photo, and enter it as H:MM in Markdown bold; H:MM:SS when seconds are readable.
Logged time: **1:20**
